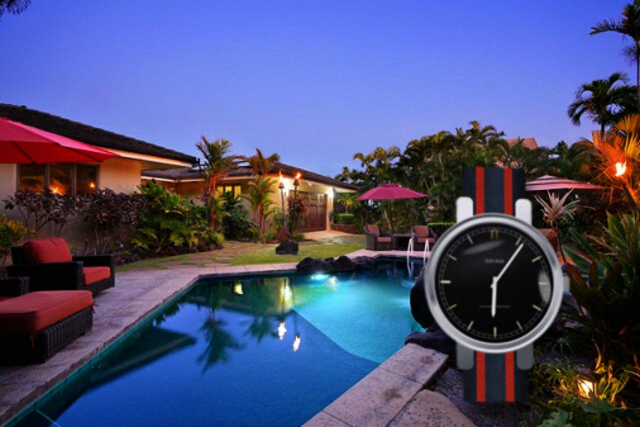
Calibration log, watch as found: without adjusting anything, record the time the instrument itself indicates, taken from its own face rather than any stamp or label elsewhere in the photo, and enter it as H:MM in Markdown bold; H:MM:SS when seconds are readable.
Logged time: **6:06**
